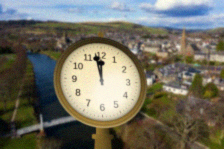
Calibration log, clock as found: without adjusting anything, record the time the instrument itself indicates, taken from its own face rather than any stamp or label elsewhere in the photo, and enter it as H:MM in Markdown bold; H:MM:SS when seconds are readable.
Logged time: **11:58**
